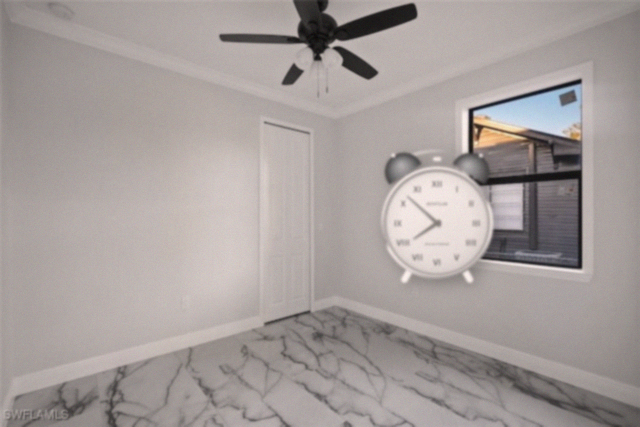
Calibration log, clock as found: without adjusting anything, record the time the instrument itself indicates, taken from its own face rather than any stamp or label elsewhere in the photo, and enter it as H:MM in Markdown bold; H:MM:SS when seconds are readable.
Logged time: **7:52**
